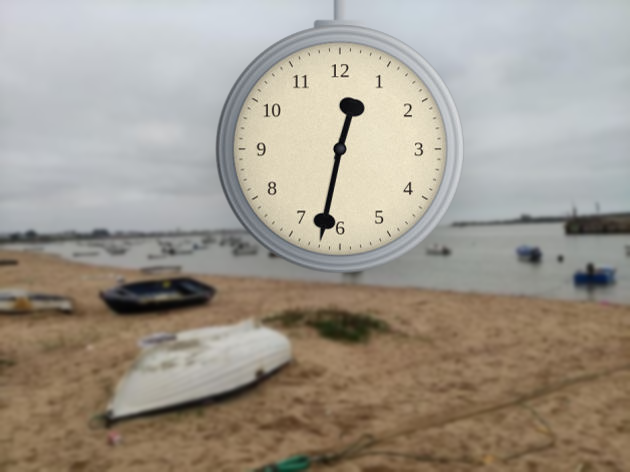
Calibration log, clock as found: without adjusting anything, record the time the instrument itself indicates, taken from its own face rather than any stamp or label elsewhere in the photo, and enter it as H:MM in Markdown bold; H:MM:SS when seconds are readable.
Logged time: **12:32**
